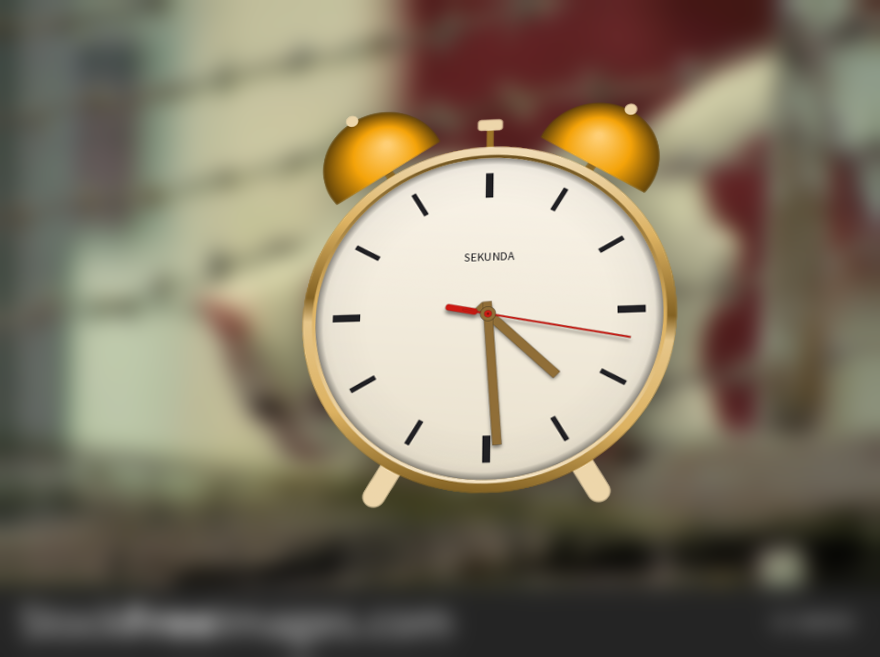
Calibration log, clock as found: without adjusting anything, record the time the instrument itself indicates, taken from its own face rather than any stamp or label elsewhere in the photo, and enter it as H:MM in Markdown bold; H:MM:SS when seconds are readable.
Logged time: **4:29:17**
